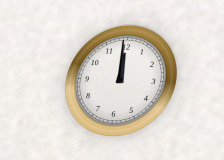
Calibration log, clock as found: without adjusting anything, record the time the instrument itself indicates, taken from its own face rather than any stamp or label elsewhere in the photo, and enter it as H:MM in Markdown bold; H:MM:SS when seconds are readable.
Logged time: **11:59**
